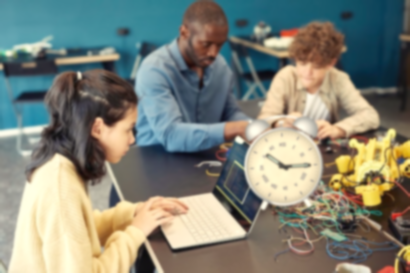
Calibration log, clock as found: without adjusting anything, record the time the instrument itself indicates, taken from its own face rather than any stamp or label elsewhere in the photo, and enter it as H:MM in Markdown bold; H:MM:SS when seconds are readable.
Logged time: **10:15**
